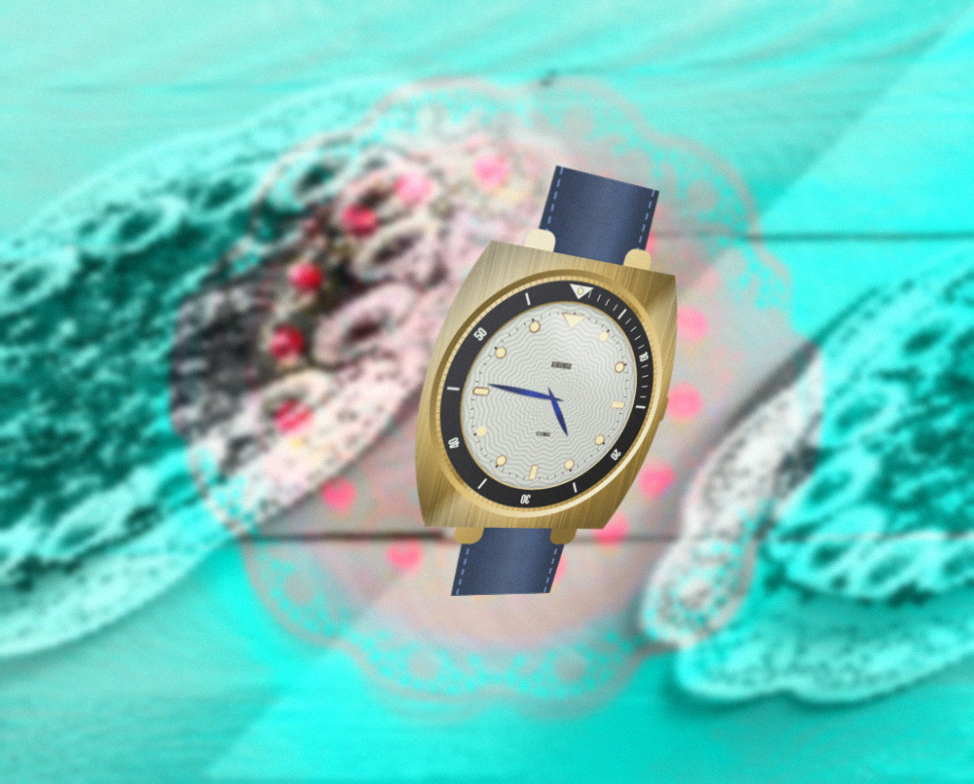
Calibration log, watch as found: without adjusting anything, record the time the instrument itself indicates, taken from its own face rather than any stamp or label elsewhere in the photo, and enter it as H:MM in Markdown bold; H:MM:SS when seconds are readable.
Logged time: **4:46**
